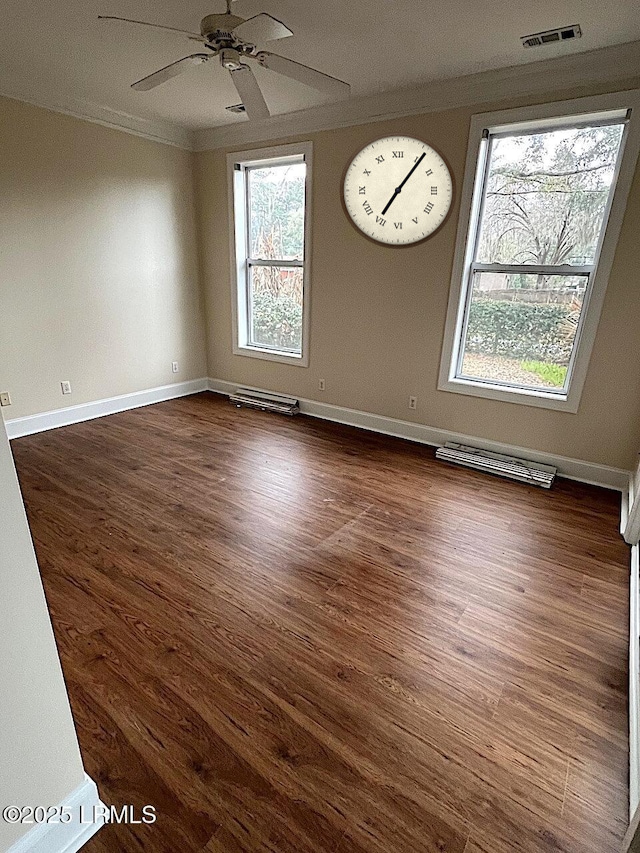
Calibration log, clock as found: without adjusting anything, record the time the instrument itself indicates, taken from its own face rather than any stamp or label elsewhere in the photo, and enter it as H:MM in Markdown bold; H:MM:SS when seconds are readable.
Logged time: **7:06**
